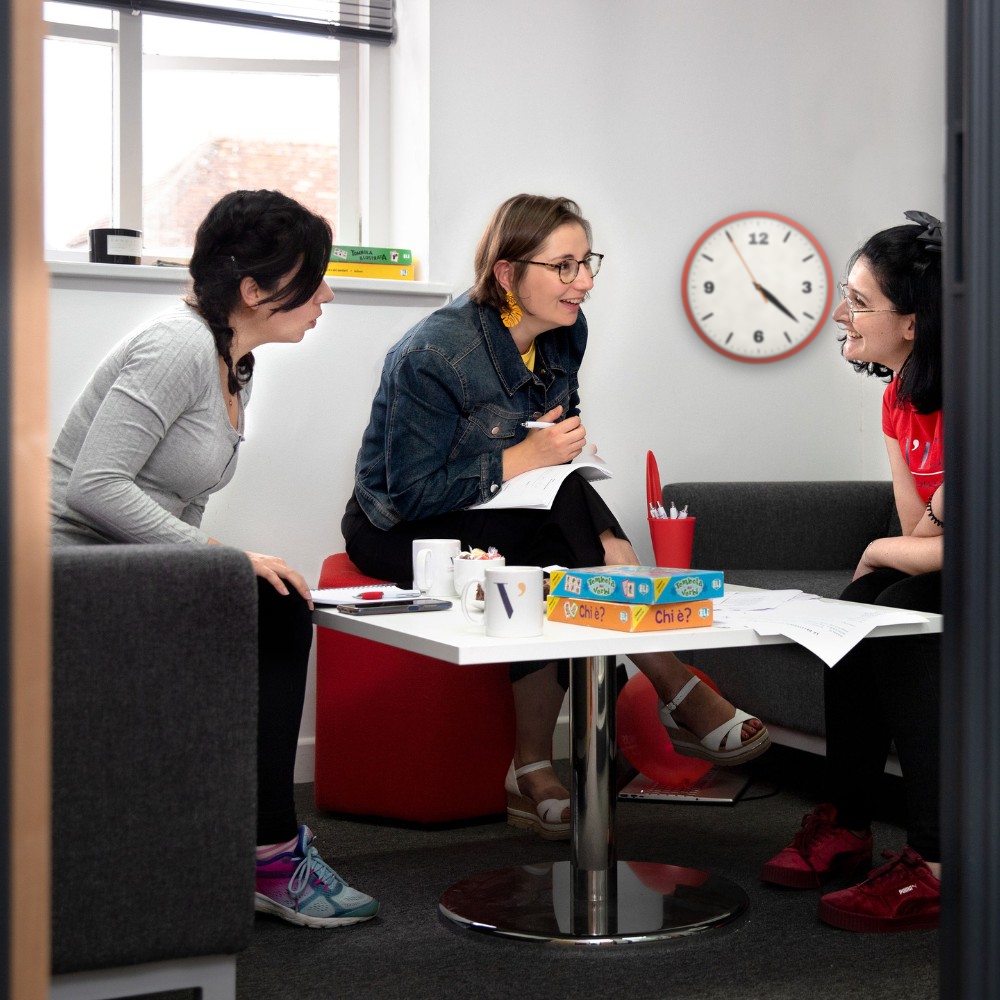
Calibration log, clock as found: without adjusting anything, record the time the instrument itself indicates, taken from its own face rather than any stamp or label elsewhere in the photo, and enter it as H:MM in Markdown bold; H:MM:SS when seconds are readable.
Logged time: **4:21:55**
